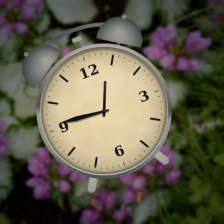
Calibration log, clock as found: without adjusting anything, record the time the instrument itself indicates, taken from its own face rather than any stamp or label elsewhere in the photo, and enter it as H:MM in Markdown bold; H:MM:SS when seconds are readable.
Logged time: **12:46**
